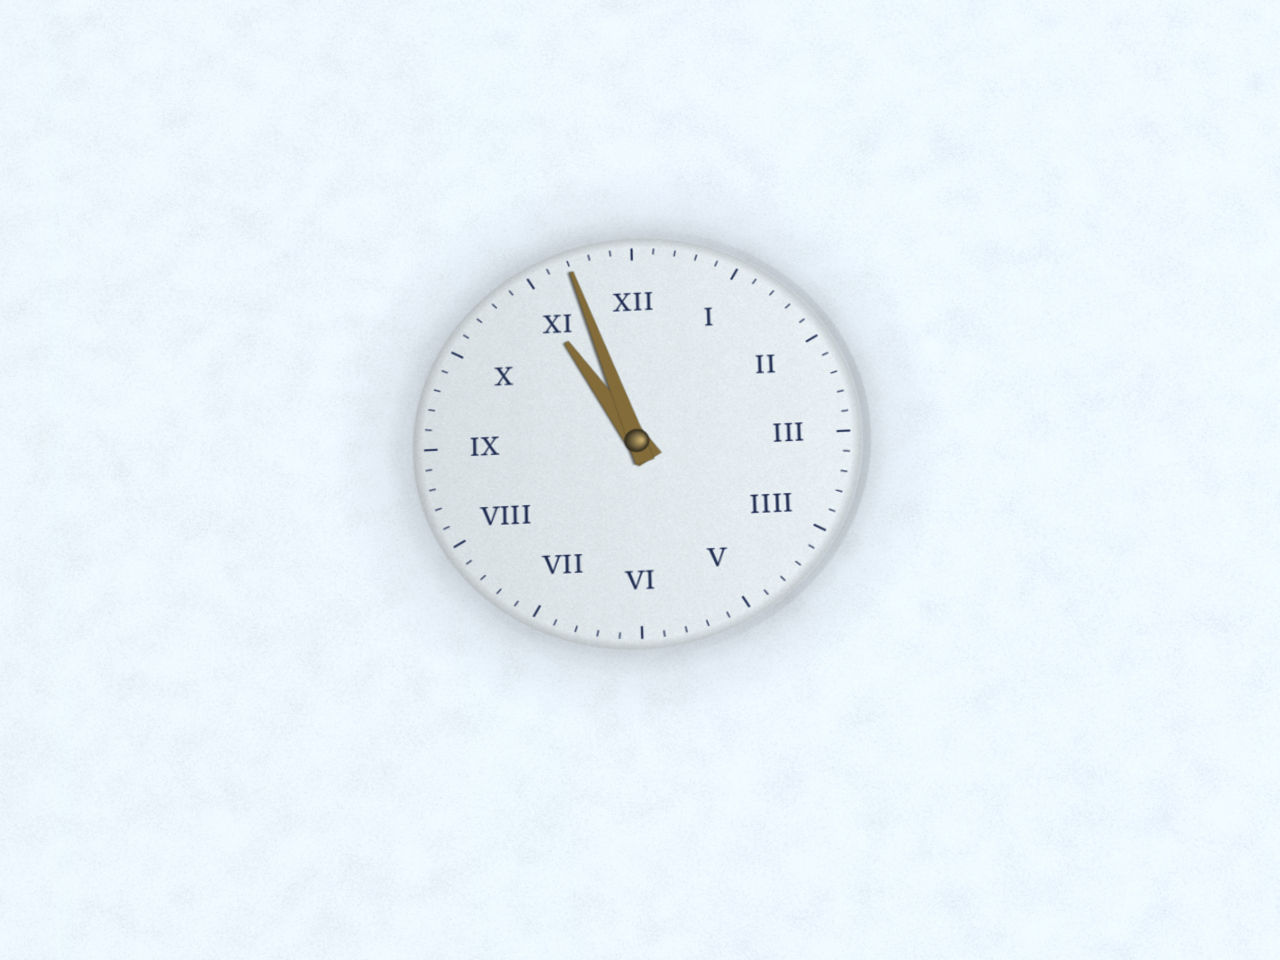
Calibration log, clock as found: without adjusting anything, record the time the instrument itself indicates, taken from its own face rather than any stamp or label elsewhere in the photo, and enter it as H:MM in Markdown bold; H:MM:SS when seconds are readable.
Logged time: **10:57**
